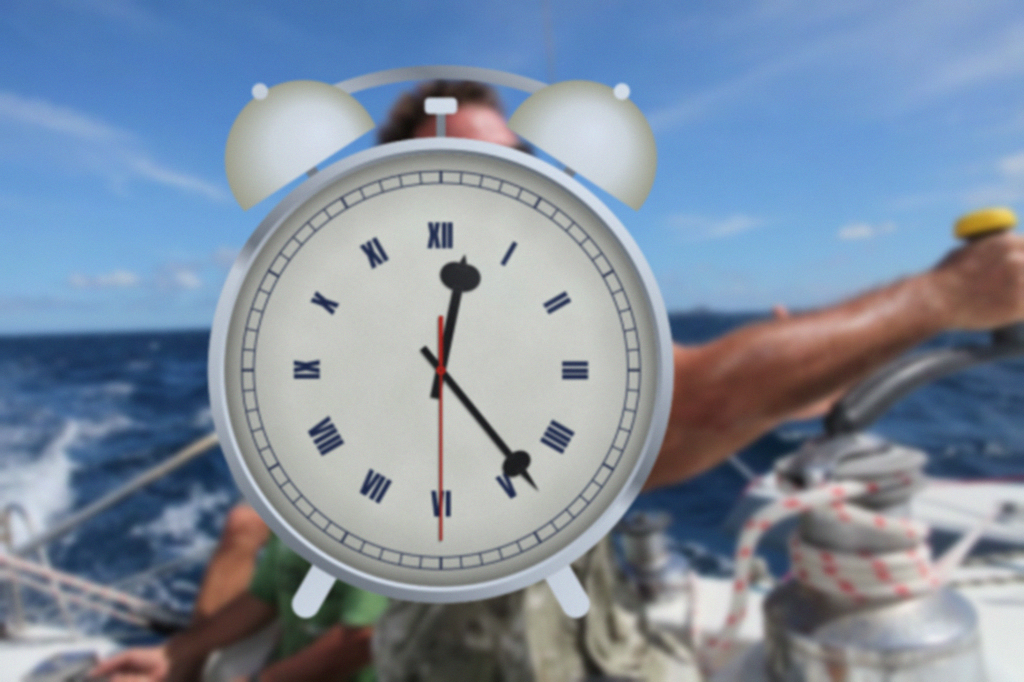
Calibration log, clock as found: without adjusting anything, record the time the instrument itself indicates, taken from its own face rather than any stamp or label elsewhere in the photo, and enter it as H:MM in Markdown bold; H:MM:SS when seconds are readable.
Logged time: **12:23:30**
